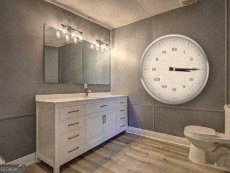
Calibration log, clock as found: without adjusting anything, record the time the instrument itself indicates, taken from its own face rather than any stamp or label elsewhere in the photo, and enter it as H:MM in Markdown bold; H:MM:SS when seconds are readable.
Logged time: **3:15**
